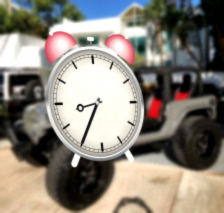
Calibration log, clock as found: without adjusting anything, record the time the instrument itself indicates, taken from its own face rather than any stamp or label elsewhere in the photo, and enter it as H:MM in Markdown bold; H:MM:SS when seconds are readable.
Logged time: **8:35**
